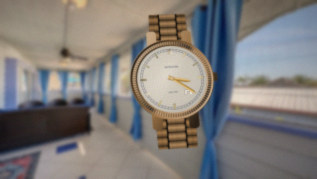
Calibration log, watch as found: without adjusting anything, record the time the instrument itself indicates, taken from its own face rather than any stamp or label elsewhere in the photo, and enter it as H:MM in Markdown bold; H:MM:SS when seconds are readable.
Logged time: **3:21**
